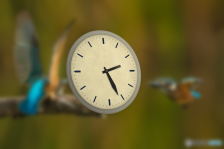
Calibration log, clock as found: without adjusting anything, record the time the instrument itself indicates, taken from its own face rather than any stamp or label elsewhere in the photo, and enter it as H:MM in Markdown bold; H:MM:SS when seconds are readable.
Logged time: **2:26**
